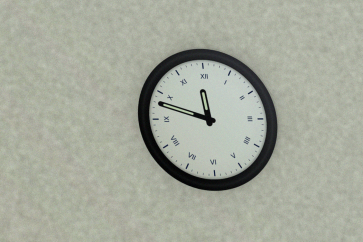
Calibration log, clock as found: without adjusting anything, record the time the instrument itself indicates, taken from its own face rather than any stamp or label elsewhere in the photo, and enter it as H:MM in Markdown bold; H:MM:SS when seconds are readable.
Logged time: **11:48**
